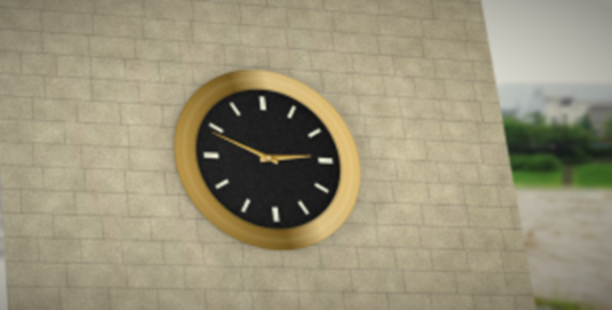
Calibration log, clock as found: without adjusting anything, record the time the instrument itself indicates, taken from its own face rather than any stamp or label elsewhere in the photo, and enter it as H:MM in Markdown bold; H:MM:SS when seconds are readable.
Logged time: **2:49**
